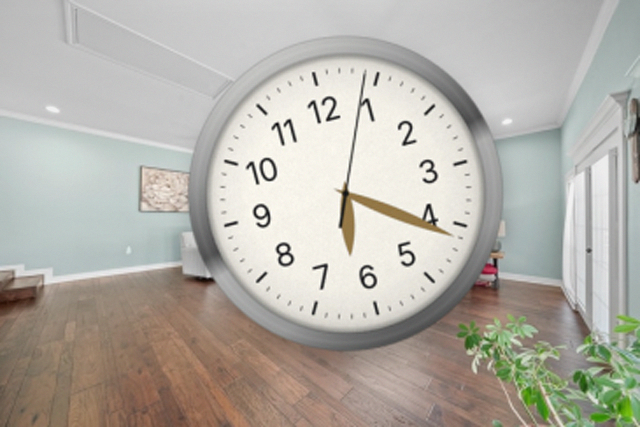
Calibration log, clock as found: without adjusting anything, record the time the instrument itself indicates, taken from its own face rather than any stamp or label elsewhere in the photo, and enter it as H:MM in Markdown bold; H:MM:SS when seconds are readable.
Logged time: **6:21:04**
